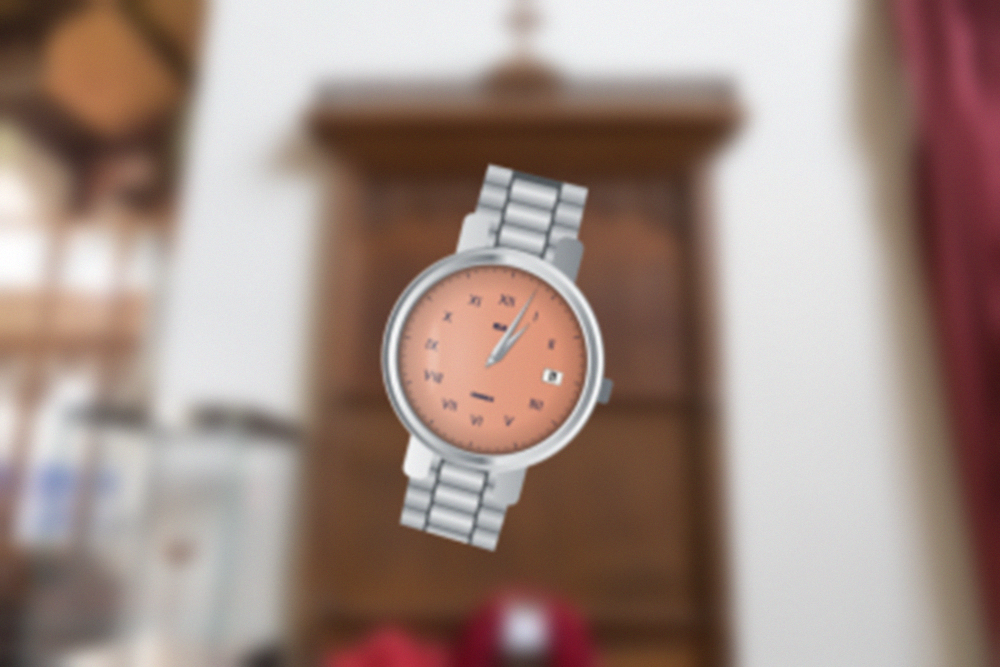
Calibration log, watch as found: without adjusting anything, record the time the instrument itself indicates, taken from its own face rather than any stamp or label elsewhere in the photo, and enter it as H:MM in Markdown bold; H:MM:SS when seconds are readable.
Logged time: **1:03**
